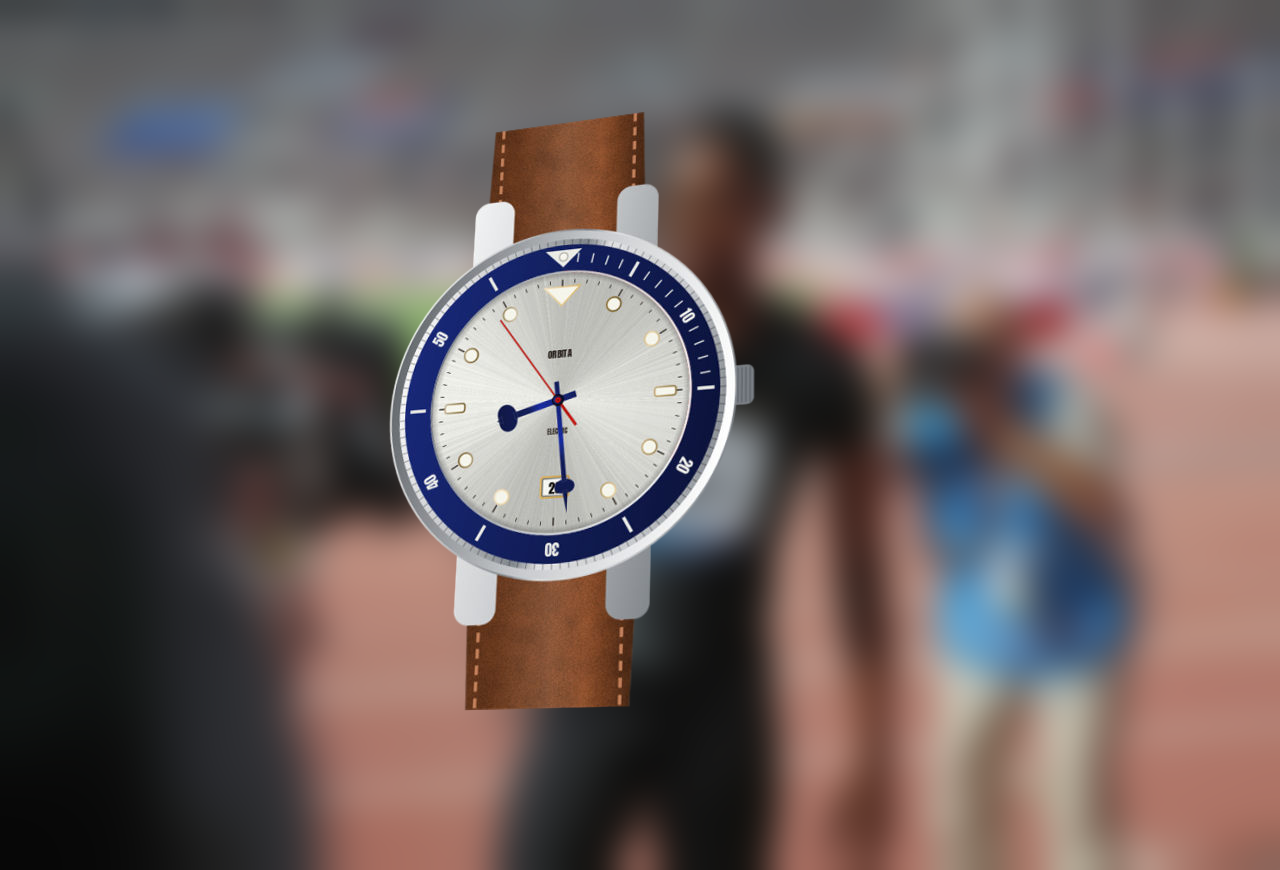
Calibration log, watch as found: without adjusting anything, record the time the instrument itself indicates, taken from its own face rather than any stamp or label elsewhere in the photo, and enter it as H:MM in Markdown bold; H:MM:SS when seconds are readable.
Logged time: **8:28:54**
